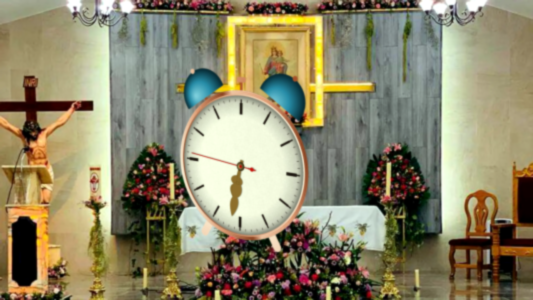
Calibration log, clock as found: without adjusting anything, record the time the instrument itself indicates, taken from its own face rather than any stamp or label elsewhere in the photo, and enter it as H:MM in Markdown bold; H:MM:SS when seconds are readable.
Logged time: **6:31:46**
